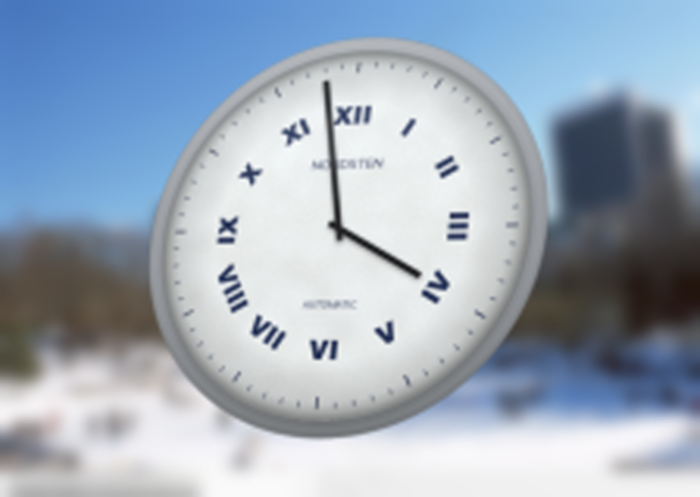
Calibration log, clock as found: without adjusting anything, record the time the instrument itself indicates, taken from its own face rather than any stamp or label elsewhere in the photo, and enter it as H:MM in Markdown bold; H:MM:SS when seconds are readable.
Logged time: **3:58**
